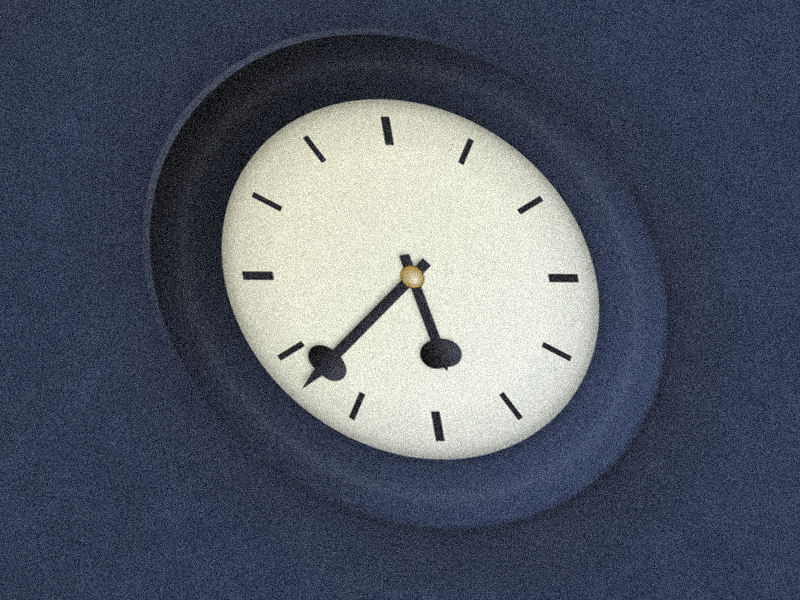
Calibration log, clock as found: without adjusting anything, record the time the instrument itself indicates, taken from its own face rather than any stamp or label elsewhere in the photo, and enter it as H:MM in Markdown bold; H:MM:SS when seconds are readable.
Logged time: **5:38**
